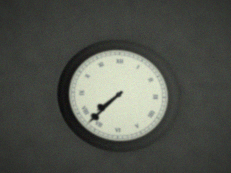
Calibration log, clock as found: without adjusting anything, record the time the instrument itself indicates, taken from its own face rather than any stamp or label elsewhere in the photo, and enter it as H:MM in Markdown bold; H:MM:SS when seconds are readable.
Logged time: **7:37**
